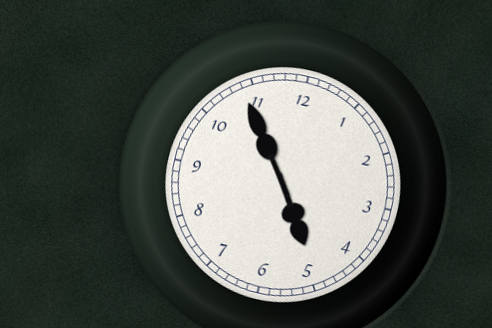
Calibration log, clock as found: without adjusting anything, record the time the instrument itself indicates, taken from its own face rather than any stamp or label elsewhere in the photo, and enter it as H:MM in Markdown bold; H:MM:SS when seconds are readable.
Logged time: **4:54**
